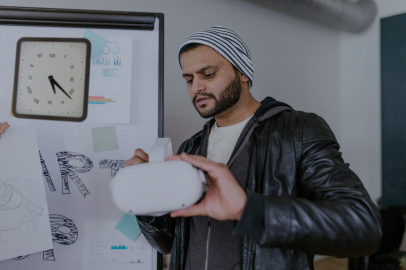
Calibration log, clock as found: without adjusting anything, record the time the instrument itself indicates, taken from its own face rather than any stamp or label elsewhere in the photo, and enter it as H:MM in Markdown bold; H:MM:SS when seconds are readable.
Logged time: **5:22**
